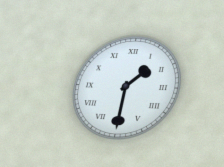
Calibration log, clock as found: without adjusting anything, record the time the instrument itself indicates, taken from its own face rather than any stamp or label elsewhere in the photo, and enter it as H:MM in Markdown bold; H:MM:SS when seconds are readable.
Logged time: **1:30**
